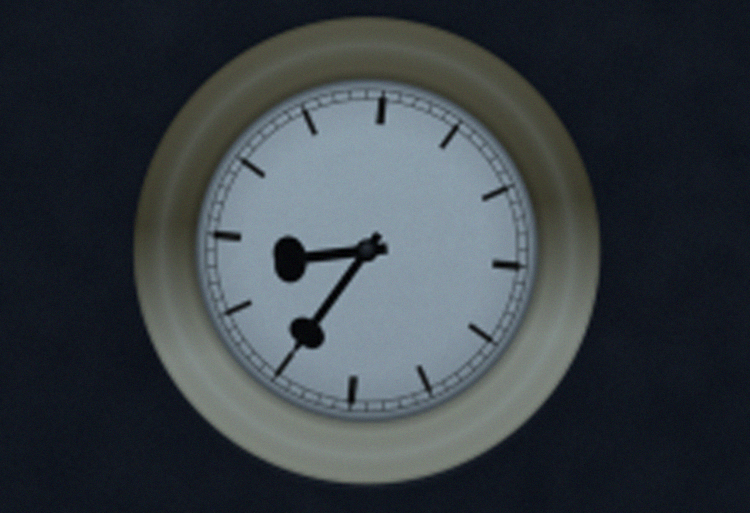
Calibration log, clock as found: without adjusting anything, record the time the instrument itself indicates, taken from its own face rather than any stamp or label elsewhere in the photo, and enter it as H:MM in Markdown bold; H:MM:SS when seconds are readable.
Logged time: **8:35**
